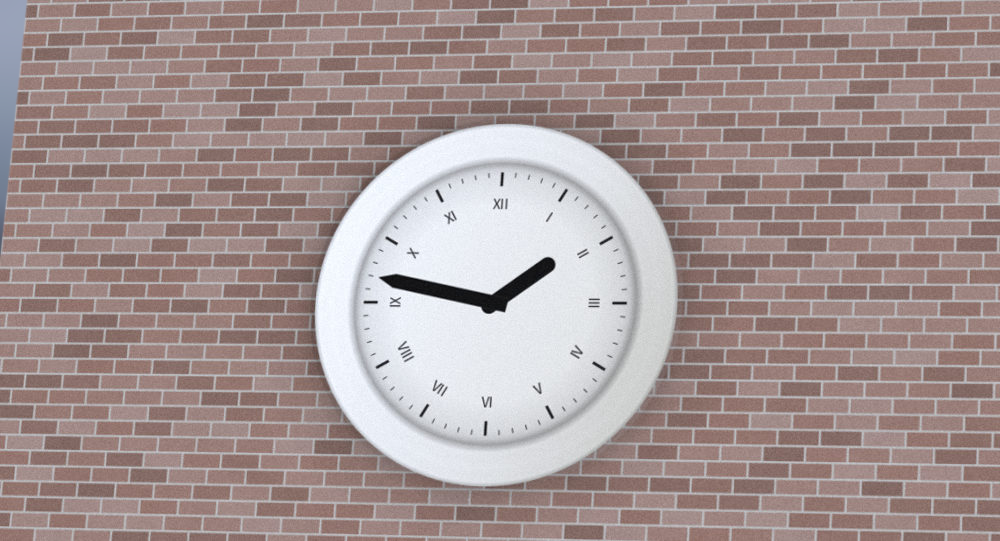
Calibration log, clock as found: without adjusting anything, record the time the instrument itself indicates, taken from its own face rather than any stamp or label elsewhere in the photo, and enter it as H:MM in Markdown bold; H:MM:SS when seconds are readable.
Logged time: **1:47**
